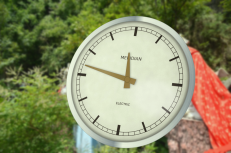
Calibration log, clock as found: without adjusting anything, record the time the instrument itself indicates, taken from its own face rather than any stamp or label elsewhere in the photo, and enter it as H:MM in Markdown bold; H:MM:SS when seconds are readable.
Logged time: **11:47**
